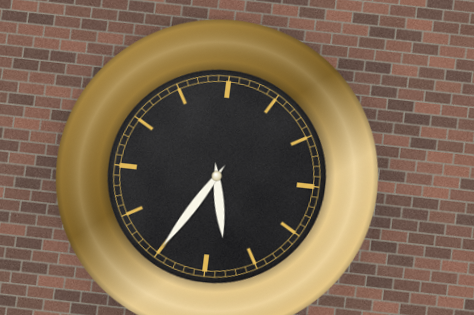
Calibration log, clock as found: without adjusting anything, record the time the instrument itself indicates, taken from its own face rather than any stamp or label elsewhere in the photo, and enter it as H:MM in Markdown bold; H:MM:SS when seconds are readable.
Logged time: **5:35**
